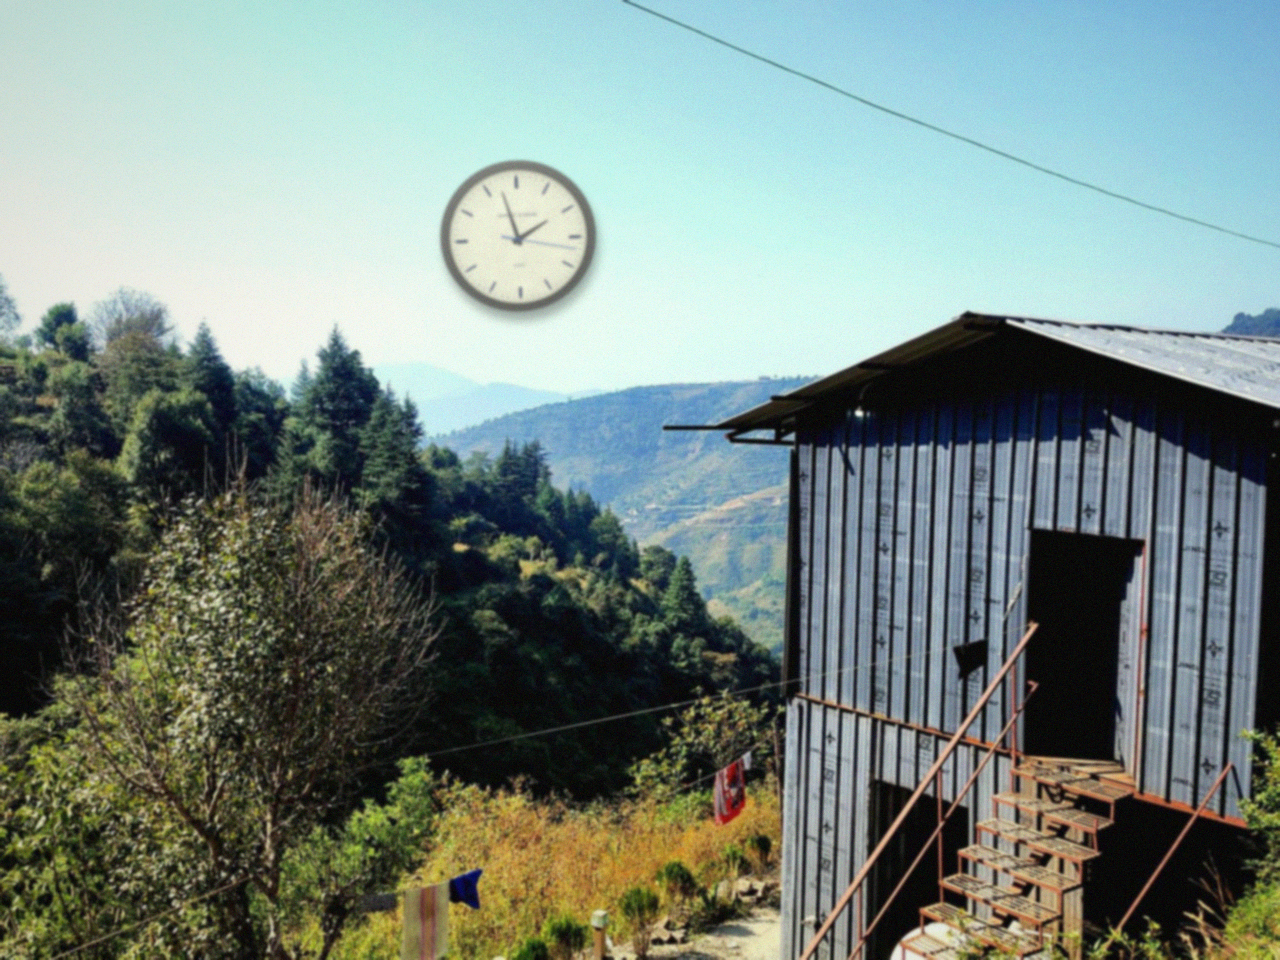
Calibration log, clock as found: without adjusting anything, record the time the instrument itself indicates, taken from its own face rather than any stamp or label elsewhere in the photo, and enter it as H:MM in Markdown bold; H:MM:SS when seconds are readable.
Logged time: **1:57:17**
